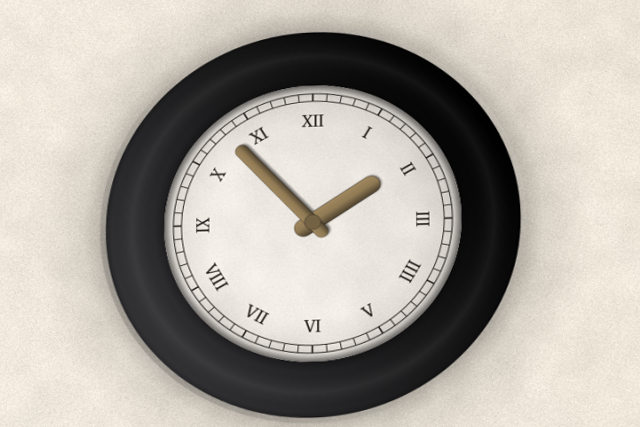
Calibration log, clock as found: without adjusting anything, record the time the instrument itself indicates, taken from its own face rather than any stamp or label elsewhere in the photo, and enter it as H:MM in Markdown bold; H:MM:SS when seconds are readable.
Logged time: **1:53**
